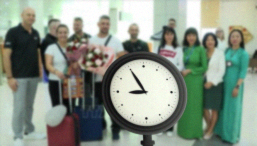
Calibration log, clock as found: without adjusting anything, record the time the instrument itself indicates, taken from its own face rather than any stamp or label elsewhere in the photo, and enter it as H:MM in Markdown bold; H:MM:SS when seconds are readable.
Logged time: **8:55**
